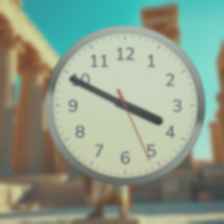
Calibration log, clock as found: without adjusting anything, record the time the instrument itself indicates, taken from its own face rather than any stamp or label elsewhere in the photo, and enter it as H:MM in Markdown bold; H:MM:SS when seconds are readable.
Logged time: **3:49:26**
